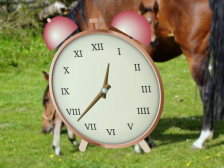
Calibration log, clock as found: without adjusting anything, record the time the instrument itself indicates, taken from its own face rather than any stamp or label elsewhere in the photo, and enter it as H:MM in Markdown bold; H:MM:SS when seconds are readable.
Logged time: **12:38**
